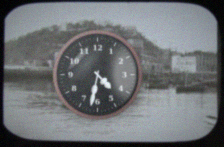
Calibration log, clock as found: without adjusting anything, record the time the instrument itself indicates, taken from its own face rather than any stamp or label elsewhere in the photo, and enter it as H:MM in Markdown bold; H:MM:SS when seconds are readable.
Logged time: **4:32**
